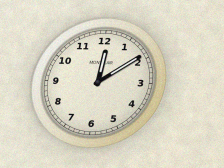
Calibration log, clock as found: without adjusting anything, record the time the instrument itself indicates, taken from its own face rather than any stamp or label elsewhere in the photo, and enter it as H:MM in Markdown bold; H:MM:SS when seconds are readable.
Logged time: **12:09**
